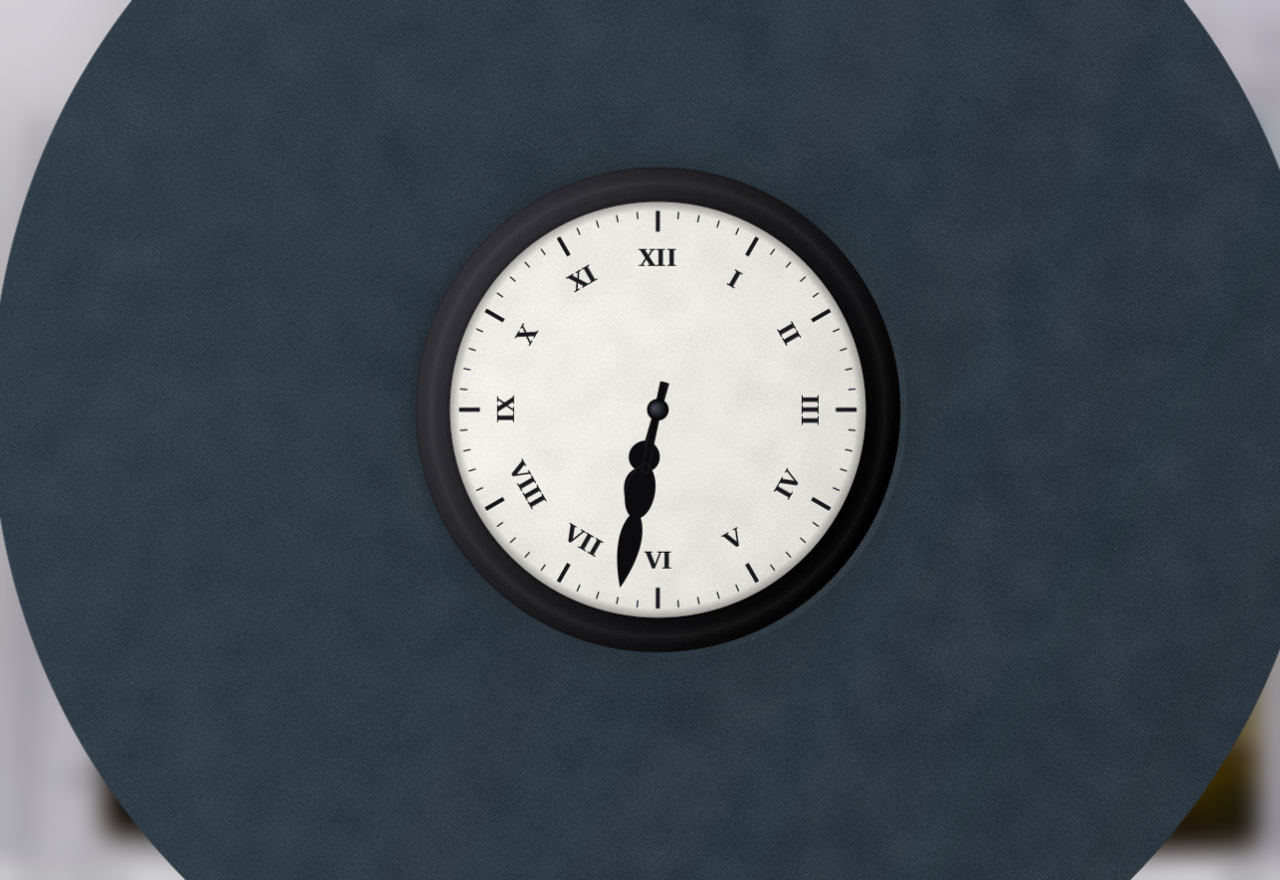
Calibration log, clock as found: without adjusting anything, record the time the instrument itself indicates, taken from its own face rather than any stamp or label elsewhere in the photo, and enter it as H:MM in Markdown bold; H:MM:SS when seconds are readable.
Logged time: **6:32**
